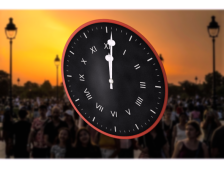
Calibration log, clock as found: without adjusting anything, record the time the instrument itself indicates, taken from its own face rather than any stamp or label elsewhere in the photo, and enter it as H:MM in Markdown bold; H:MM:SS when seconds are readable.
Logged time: **12:01**
